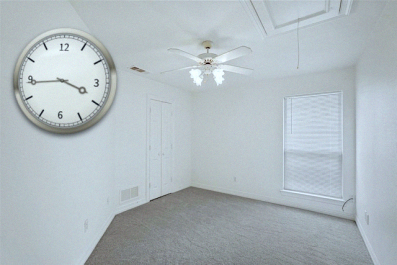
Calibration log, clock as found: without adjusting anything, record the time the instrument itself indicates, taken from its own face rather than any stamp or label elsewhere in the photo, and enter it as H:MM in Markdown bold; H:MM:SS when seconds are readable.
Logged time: **3:44**
